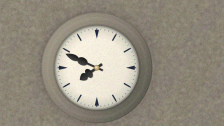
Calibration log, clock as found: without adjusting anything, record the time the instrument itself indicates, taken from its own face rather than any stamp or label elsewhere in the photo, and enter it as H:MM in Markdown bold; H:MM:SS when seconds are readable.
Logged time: **7:49**
